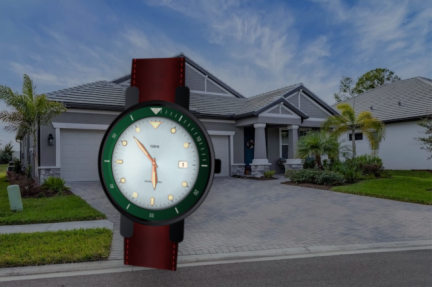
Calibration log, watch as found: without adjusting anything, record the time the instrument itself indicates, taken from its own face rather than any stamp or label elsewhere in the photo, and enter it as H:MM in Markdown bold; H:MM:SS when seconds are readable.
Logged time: **5:53**
